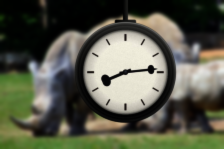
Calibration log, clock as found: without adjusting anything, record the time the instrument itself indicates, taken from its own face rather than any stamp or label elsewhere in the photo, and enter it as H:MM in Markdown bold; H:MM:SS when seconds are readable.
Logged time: **8:14**
